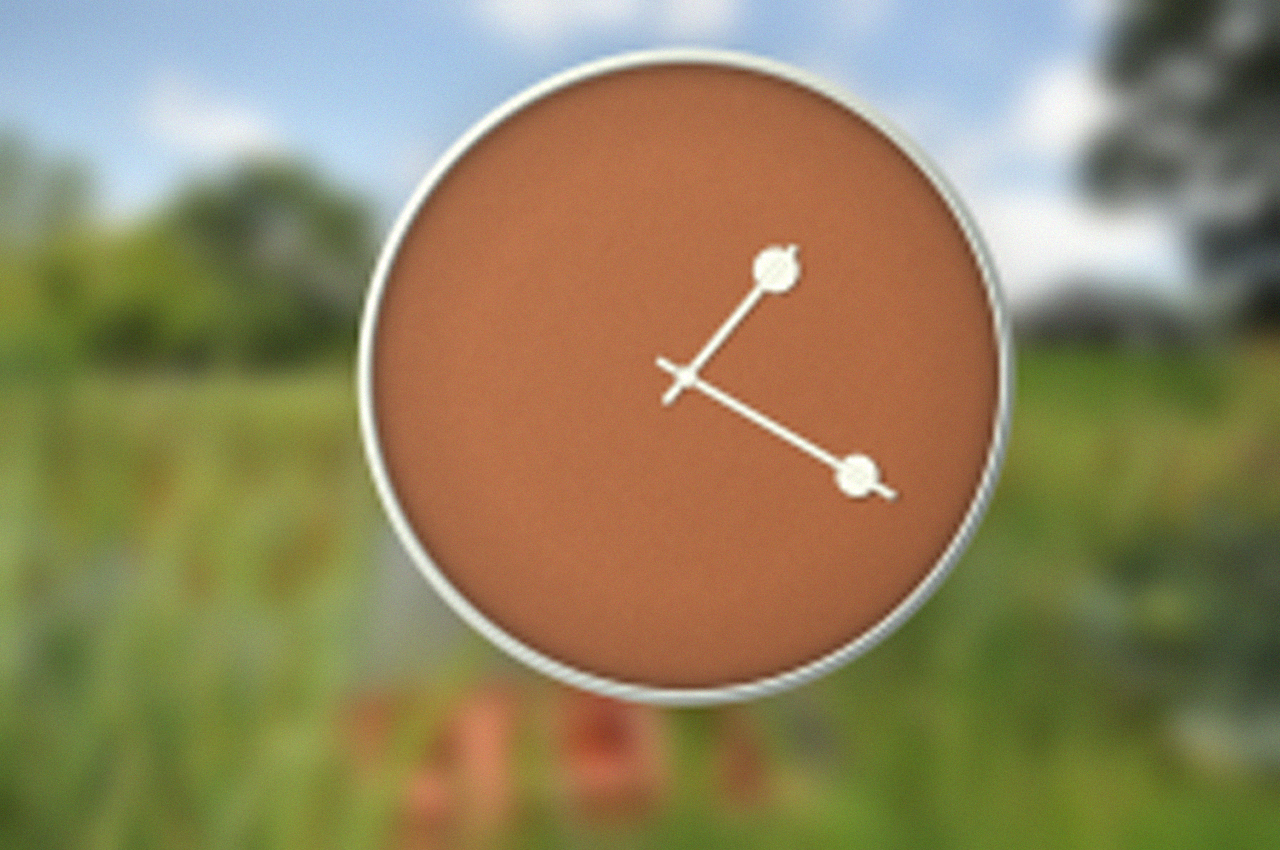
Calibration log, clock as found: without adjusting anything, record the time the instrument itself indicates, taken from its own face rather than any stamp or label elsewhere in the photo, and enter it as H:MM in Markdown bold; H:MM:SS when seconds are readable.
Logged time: **1:20**
